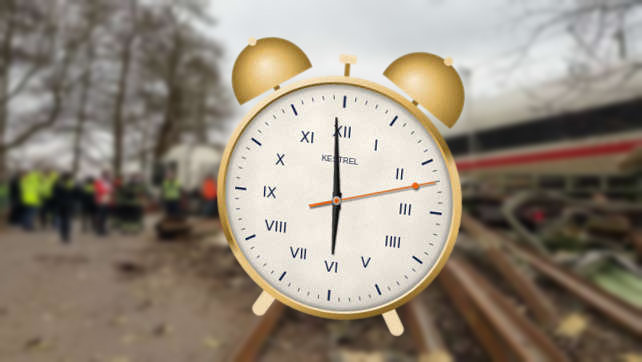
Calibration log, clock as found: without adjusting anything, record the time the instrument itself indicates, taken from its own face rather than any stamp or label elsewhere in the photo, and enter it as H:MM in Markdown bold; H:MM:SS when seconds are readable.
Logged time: **5:59:12**
